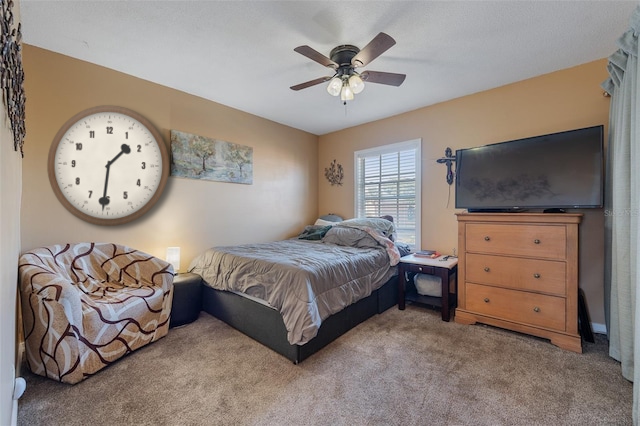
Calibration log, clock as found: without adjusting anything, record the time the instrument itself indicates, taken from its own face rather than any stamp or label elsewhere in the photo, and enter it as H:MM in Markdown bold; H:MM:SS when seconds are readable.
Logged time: **1:31**
